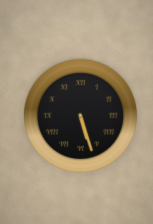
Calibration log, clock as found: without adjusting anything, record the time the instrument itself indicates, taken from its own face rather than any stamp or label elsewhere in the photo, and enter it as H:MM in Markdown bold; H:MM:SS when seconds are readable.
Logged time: **5:27**
